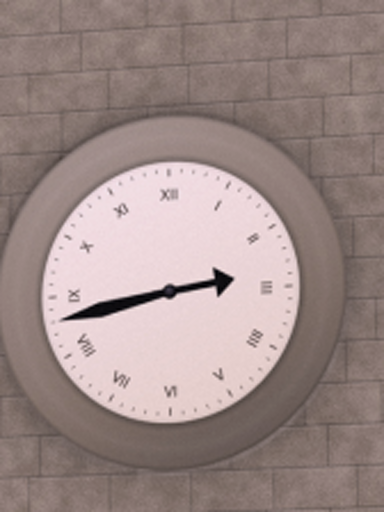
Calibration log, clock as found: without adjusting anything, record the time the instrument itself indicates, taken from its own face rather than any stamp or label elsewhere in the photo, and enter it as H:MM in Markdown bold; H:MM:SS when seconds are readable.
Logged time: **2:43**
